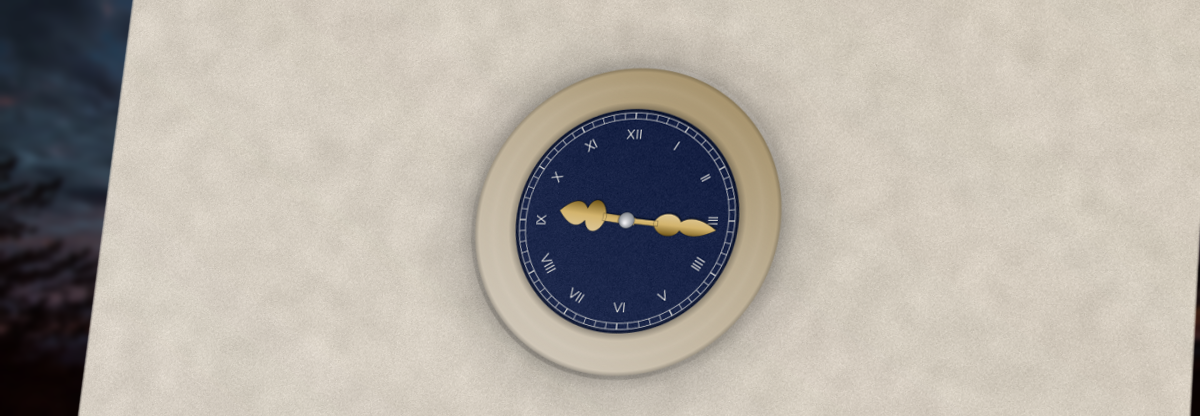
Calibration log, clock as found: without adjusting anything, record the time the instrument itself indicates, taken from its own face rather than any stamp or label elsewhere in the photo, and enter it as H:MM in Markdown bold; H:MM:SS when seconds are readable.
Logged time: **9:16**
